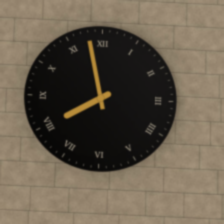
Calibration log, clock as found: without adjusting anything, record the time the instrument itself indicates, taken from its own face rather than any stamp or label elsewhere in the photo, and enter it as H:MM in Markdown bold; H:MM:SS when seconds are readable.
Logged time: **7:58**
